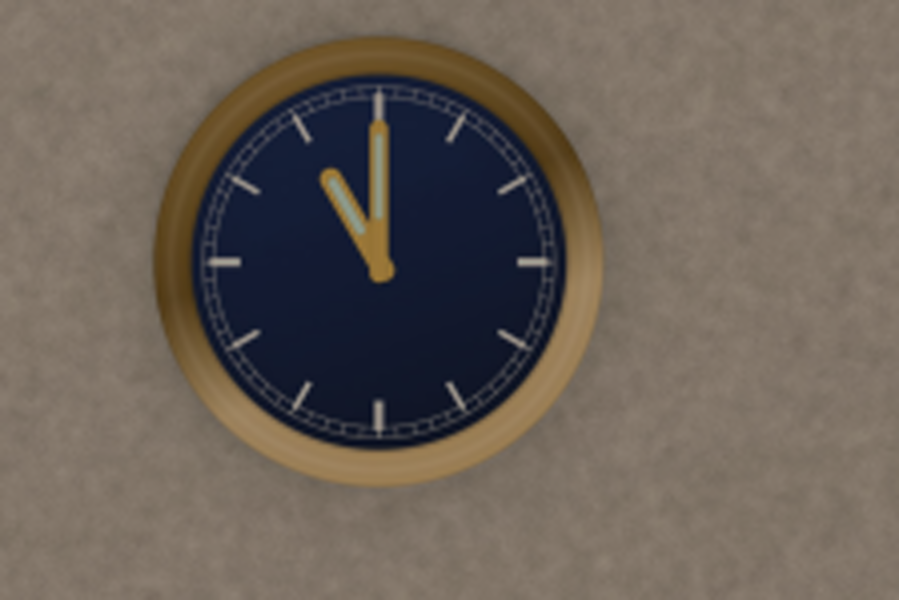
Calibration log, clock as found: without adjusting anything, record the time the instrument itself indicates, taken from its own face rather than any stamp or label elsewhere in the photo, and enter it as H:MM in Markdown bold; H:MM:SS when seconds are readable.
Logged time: **11:00**
